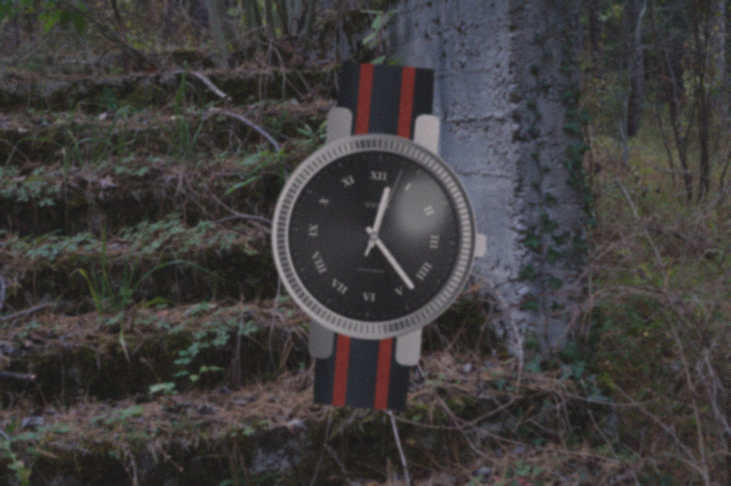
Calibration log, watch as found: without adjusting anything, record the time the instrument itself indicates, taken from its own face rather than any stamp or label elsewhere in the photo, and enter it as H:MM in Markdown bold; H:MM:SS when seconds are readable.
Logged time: **12:23:03**
